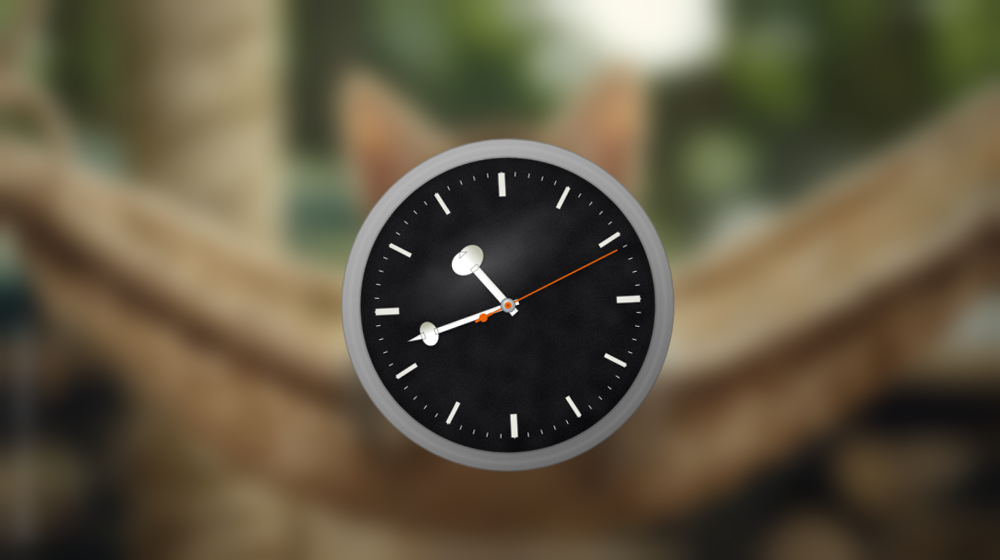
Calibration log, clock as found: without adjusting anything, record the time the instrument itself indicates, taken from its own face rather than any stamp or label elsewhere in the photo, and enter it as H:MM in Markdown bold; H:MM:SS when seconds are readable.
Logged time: **10:42:11**
